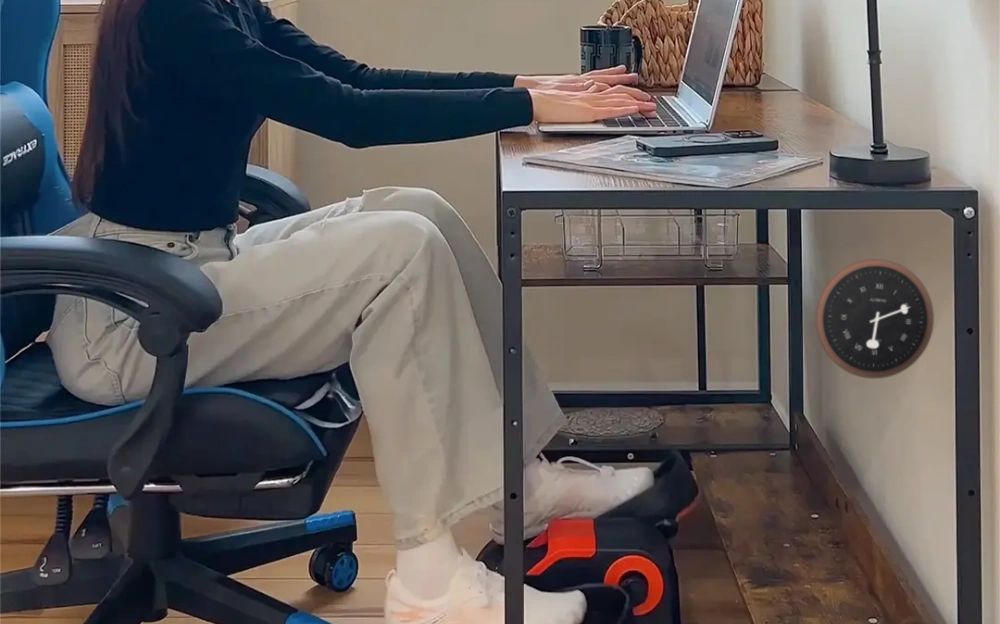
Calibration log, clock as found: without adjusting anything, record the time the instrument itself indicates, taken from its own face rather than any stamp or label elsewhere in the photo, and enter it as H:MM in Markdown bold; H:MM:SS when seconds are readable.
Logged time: **6:11**
